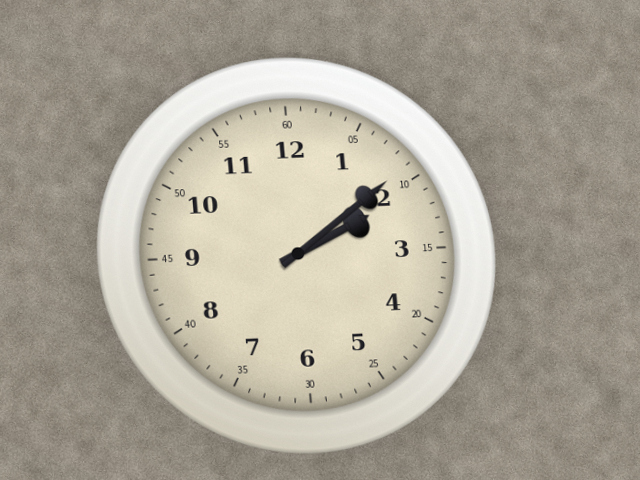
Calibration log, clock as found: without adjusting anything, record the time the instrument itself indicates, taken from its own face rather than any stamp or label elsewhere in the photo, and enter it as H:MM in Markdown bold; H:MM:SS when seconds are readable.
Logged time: **2:09**
